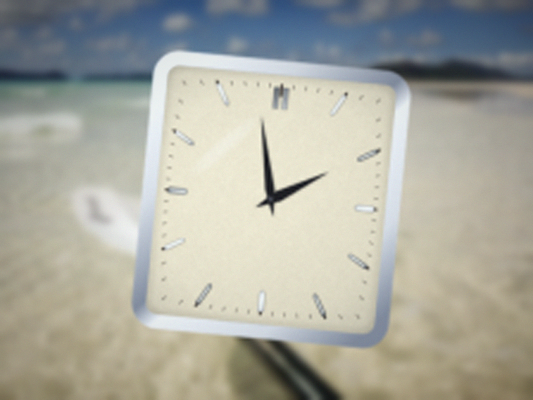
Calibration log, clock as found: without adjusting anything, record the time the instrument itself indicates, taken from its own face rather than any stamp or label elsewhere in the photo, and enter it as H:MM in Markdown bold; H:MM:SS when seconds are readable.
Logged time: **1:58**
